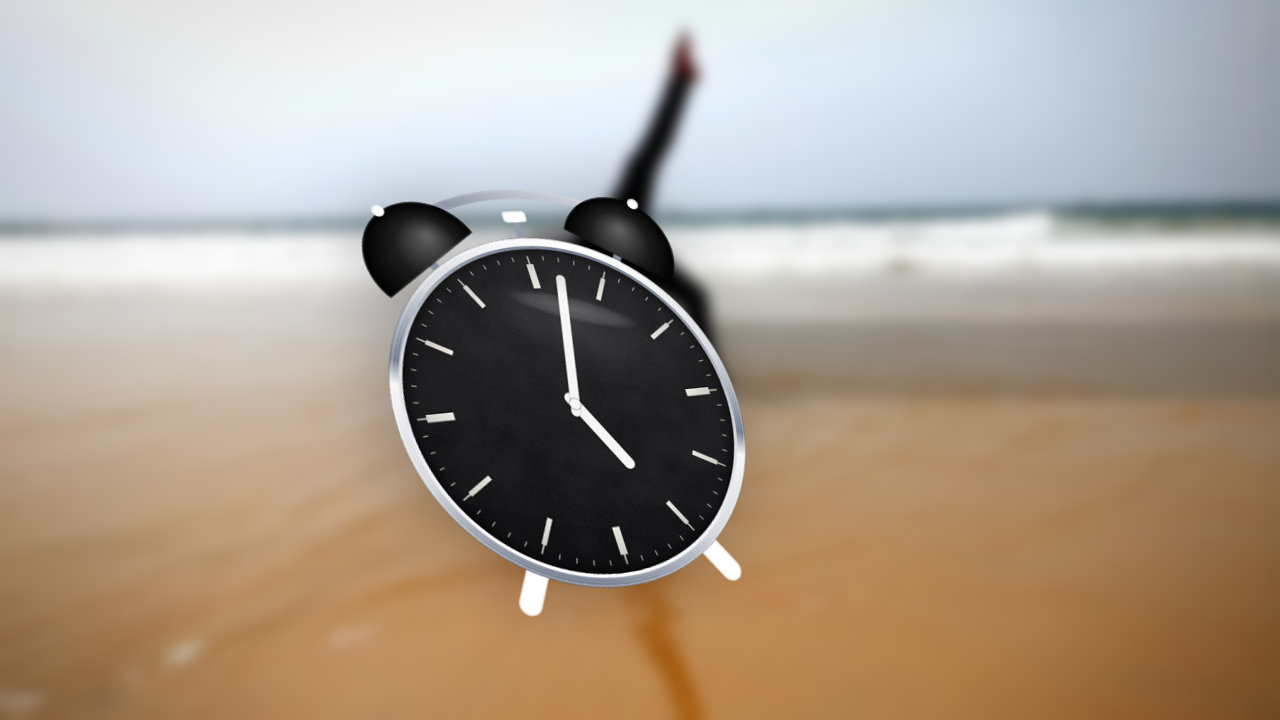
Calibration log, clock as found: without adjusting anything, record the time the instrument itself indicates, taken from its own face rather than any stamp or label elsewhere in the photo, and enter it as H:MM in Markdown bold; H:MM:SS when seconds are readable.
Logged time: **5:02**
